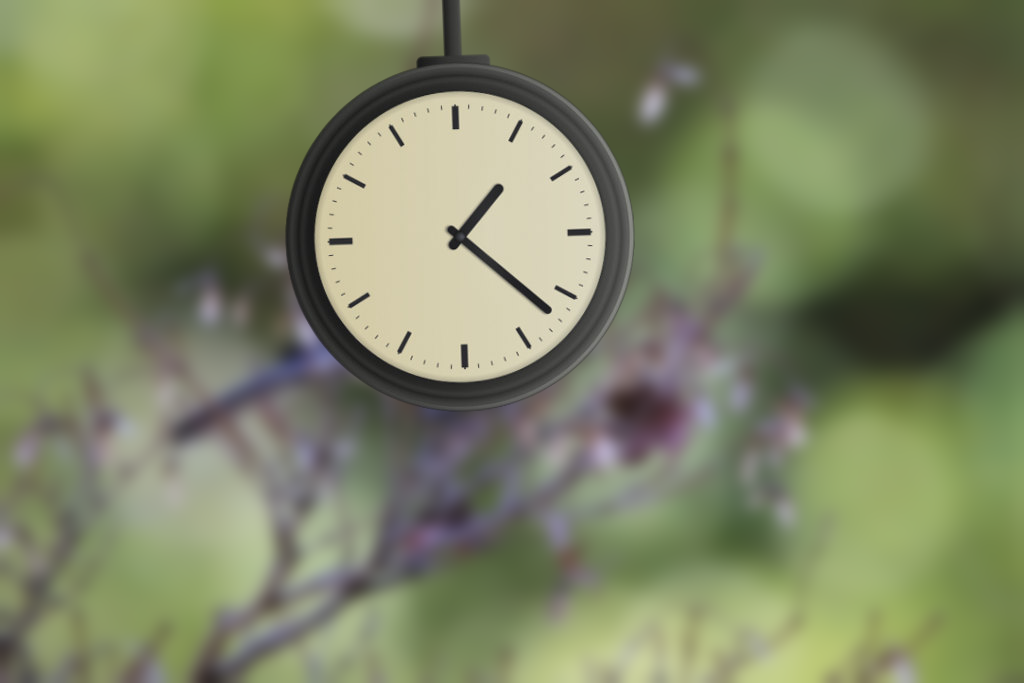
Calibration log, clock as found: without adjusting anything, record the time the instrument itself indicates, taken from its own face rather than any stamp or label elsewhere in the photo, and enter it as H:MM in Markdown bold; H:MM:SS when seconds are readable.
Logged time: **1:22**
